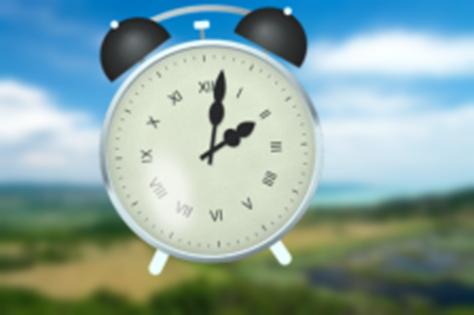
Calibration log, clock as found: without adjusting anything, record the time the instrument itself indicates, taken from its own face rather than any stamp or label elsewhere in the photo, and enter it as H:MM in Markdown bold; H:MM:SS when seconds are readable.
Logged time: **2:02**
